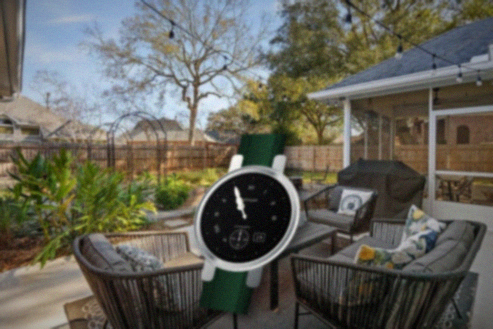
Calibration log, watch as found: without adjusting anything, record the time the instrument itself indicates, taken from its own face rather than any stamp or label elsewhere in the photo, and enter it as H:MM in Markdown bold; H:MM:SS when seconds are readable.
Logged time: **10:55**
